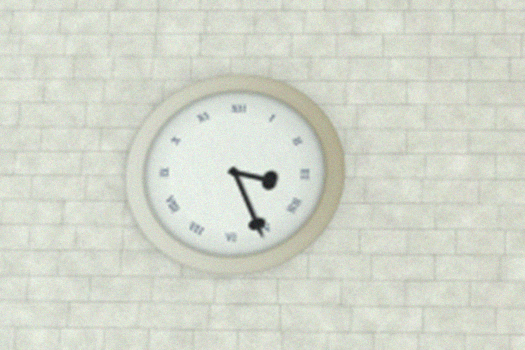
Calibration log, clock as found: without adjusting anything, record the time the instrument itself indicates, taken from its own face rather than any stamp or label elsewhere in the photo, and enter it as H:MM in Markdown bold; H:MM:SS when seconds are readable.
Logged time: **3:26**
